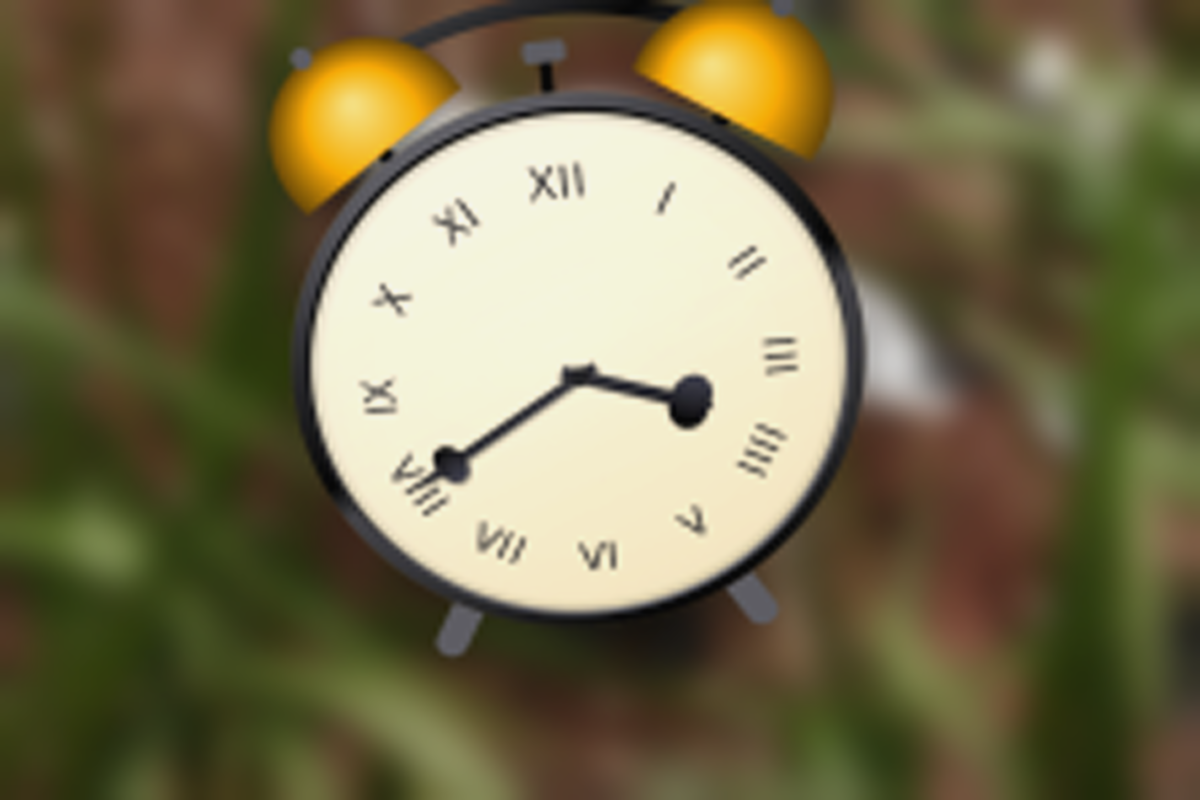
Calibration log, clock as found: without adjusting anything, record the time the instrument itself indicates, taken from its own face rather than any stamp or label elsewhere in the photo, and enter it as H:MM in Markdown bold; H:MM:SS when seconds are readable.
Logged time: **3:40**
